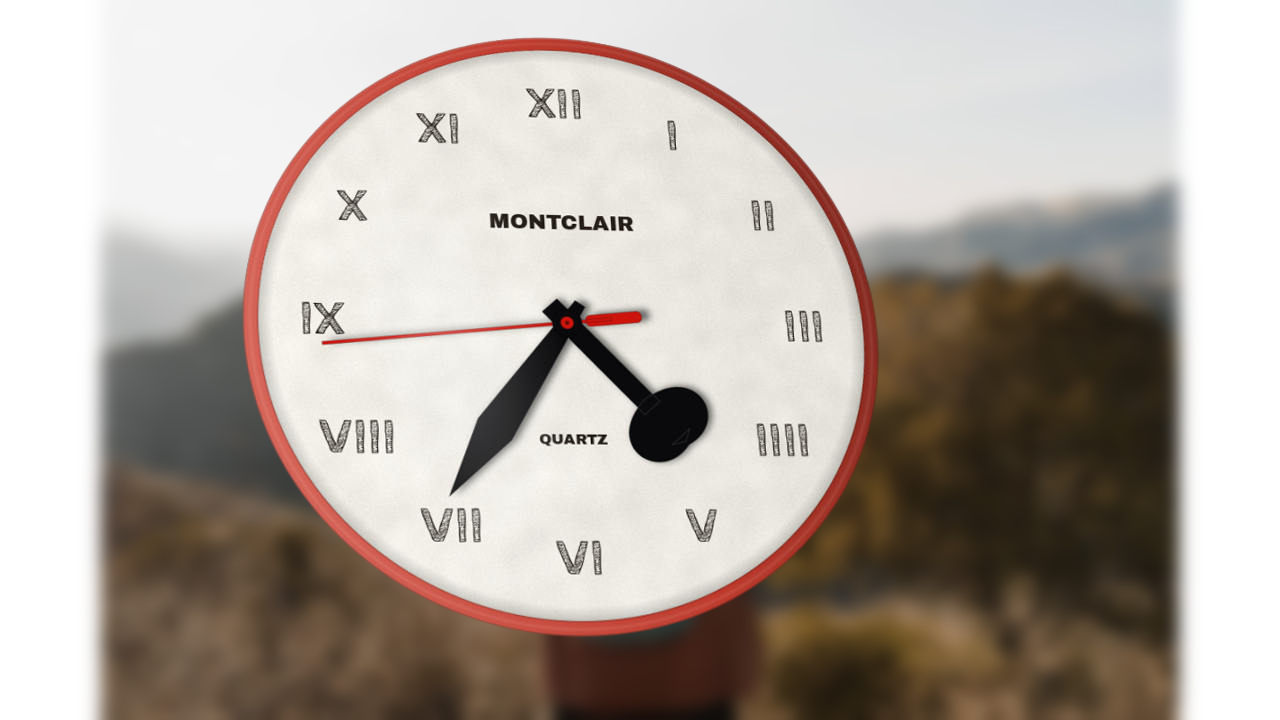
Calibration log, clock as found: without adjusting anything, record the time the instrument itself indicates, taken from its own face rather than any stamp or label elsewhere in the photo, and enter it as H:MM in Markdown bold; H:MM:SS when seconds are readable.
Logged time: **4:35:44**
